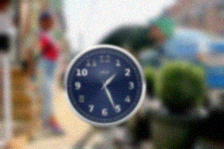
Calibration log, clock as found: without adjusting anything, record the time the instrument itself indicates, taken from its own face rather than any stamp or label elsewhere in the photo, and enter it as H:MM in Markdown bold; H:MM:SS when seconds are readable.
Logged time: **1:26**
